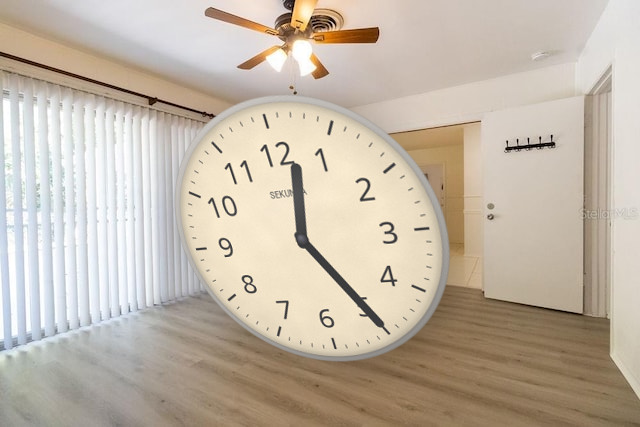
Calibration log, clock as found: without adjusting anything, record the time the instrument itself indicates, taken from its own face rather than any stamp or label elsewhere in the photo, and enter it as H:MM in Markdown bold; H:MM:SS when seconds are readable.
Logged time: **12:25**
